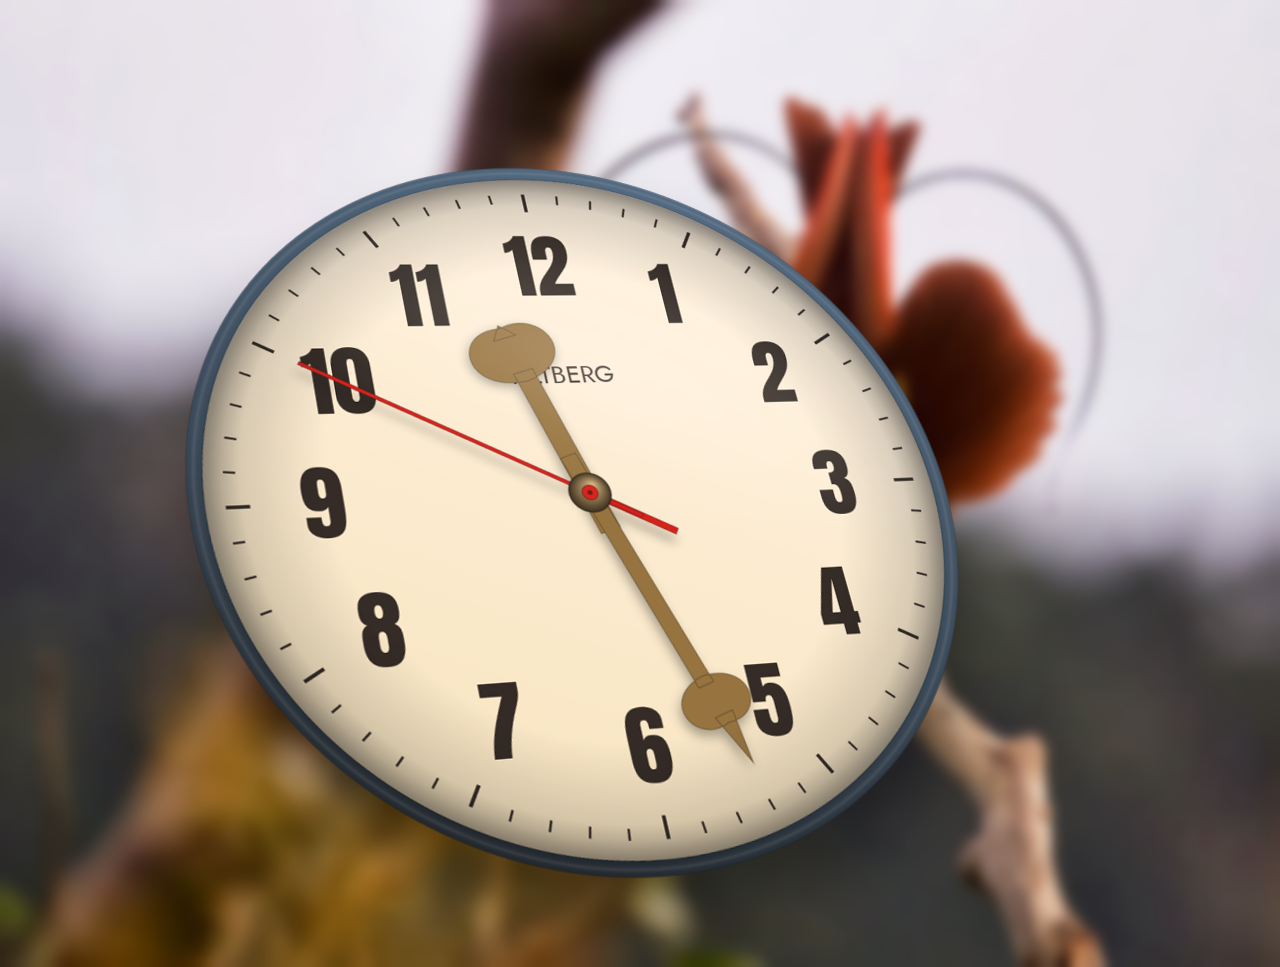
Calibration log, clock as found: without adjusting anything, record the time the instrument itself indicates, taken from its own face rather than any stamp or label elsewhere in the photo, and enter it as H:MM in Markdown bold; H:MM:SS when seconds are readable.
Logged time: **11:26:50**
